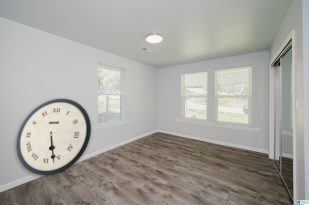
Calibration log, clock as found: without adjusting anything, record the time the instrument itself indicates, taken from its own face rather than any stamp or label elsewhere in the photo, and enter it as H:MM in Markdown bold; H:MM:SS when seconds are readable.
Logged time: **5:27**
